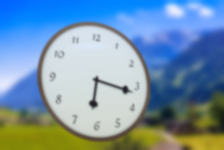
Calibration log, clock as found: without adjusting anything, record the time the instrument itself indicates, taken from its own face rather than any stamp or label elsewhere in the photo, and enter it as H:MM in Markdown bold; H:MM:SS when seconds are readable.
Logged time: **6:17**
